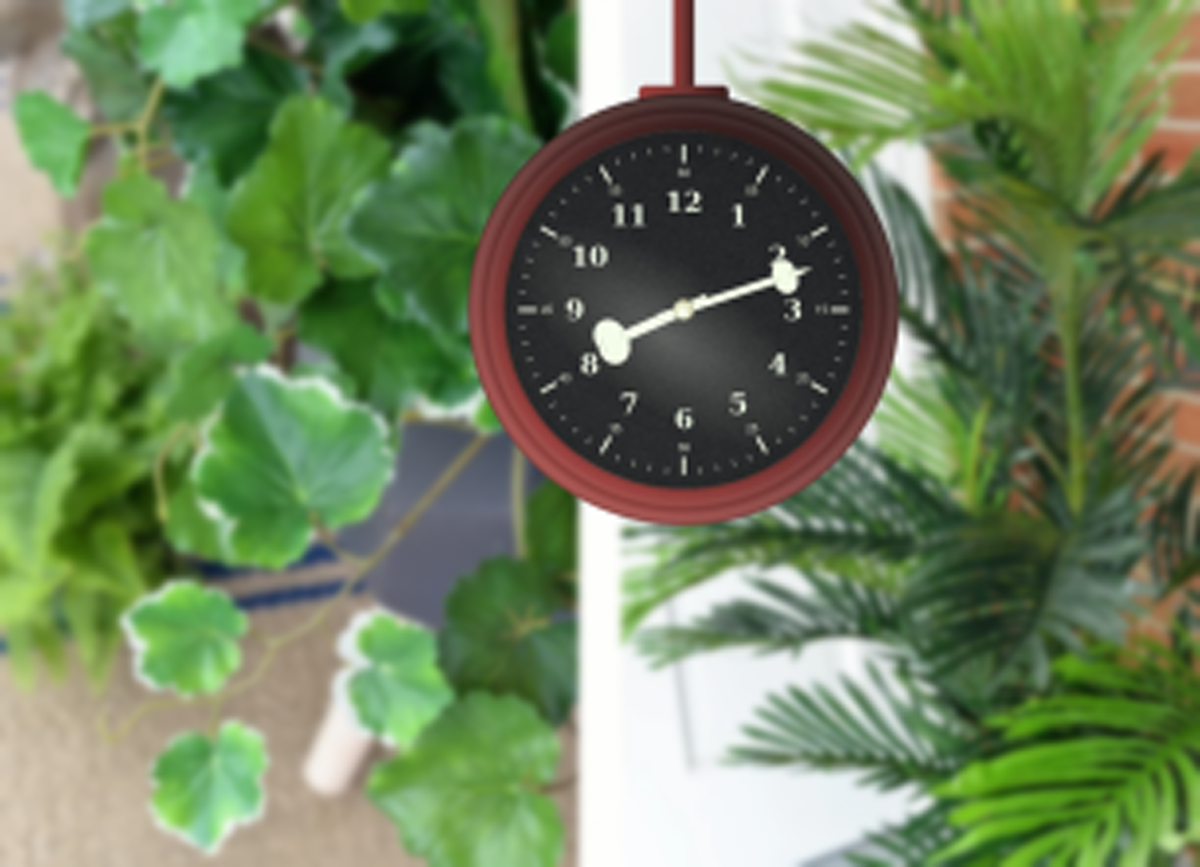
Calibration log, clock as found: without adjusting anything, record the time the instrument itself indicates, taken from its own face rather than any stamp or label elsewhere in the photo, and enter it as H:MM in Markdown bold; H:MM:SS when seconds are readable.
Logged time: **8:12**
